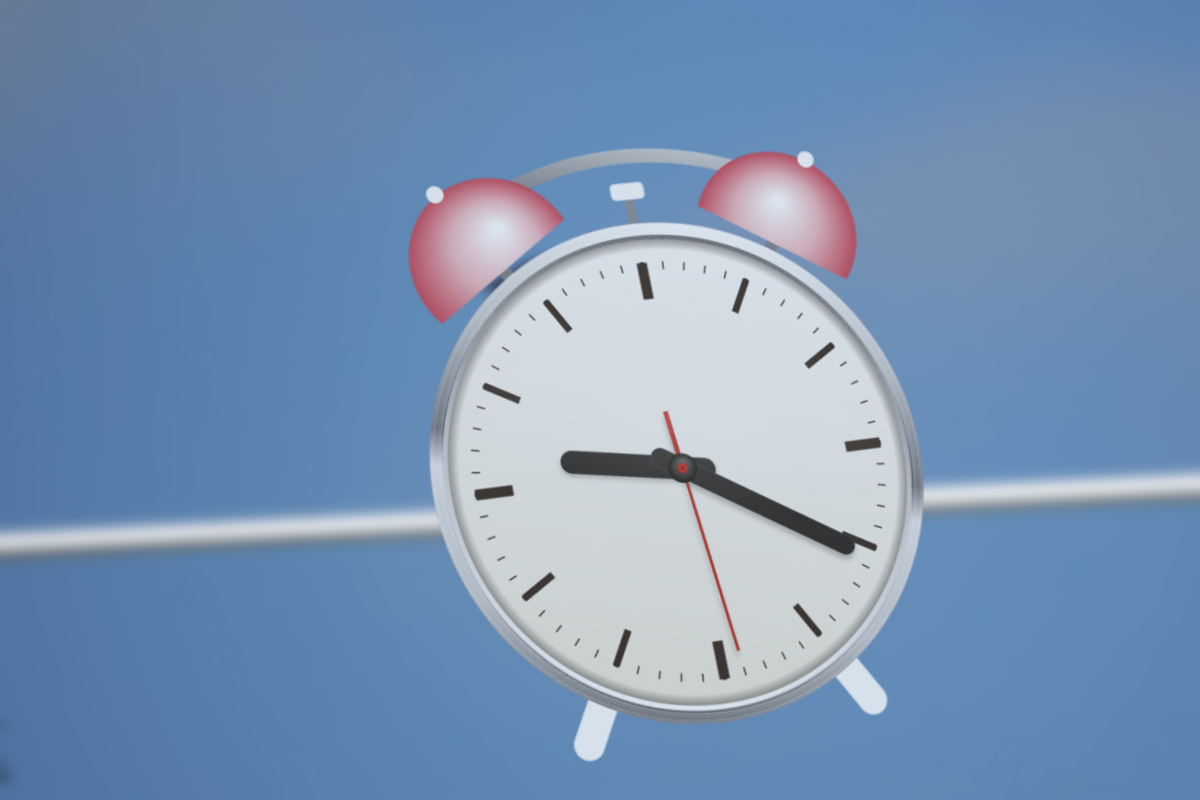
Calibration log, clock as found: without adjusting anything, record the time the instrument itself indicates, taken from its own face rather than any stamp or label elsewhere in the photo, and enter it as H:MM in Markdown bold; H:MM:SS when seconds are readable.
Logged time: **9:20:29**
